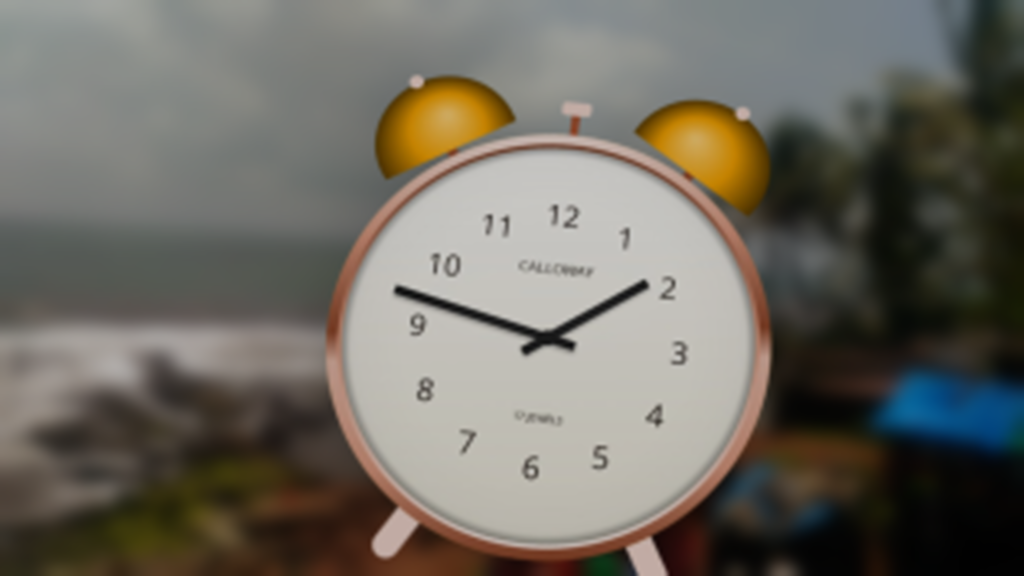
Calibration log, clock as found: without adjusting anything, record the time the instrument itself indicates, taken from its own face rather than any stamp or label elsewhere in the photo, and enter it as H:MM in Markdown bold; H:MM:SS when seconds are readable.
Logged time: **1:47**
